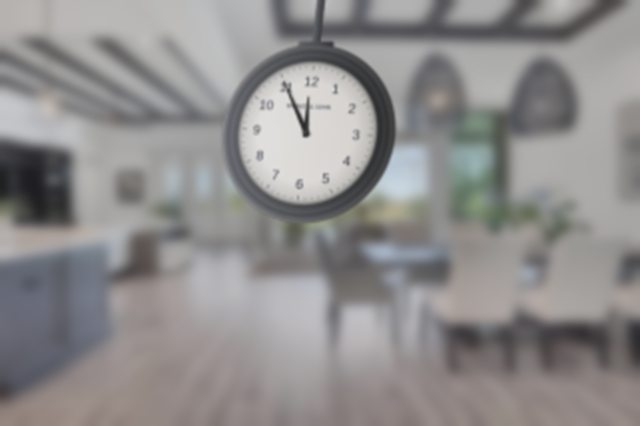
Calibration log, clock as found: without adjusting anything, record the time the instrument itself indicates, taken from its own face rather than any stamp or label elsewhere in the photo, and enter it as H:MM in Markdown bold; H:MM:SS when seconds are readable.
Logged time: **11:55**
